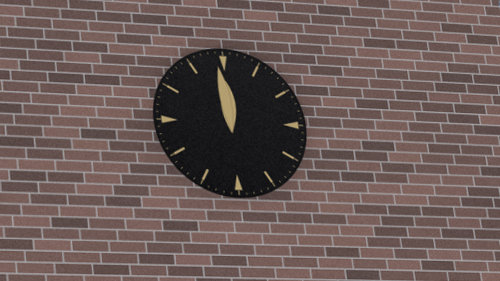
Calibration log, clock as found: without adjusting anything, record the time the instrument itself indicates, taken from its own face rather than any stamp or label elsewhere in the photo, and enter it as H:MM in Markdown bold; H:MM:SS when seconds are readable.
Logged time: **11:59**
